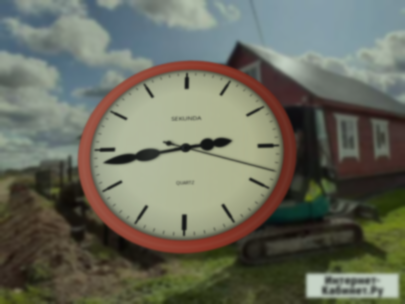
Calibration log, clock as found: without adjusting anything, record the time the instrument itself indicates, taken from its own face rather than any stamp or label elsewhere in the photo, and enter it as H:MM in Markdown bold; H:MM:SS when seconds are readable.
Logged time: **2:43:18**
